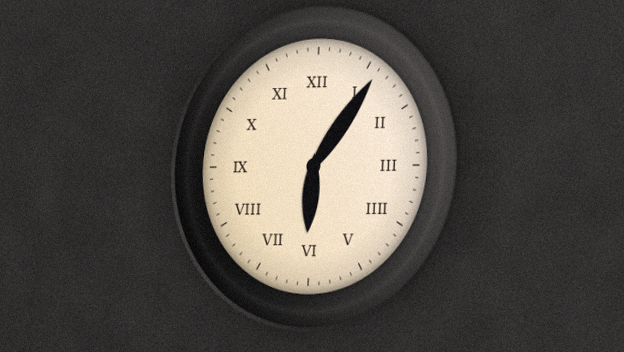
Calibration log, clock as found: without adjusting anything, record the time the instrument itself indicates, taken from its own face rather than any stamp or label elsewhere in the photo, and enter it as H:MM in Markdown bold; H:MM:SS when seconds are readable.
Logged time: **6:06**
